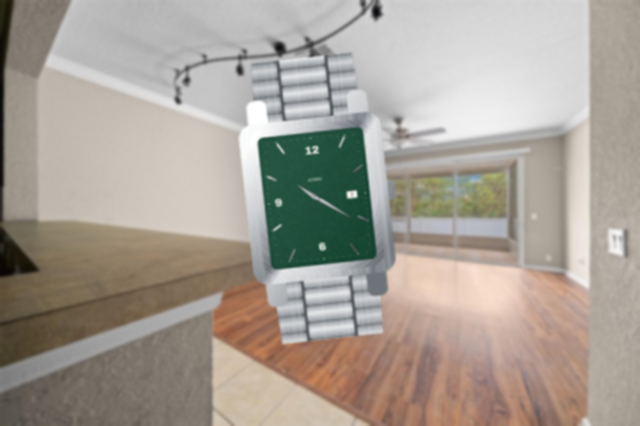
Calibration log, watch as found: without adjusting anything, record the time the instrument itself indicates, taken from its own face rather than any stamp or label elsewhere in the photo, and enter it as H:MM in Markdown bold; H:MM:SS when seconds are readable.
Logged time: **10:21**
